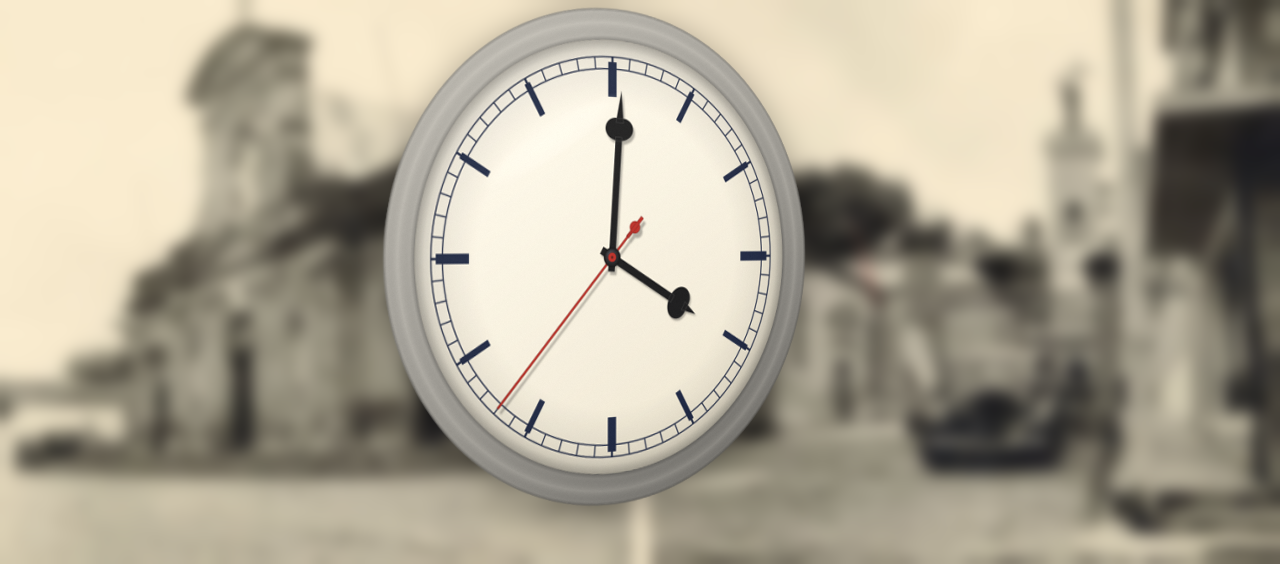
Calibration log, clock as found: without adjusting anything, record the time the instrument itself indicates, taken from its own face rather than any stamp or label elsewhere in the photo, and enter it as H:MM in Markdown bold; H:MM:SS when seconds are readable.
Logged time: **4:00:37**
